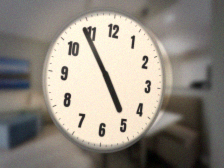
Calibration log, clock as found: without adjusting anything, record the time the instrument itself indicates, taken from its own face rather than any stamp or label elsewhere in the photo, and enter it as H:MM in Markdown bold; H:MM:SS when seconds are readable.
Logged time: **4:54**
